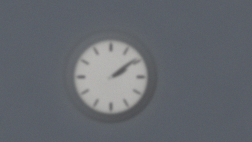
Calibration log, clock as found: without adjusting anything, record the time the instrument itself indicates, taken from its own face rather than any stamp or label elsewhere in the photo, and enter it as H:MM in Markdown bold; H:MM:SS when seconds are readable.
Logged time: **2:09**
